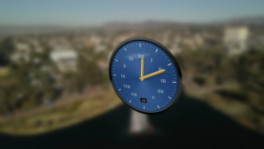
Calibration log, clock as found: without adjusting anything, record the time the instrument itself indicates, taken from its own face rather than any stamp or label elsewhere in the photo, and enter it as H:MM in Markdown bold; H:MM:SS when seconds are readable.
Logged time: **12:11**
